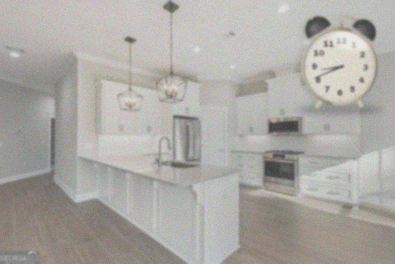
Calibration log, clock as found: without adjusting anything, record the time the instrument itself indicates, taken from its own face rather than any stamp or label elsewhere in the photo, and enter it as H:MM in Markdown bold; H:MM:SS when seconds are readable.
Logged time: **8:41**
